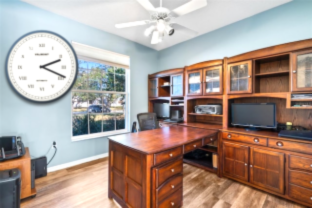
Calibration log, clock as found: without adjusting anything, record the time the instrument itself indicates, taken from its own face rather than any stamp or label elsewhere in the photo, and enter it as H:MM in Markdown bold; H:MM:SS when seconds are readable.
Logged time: **2:19**
